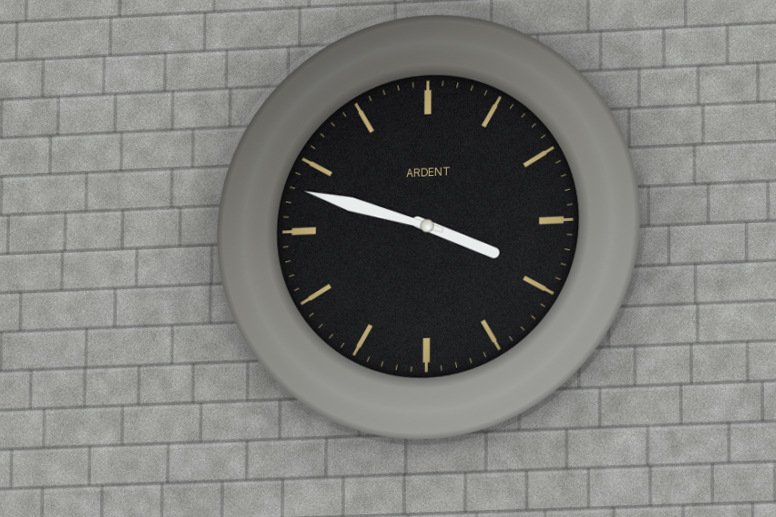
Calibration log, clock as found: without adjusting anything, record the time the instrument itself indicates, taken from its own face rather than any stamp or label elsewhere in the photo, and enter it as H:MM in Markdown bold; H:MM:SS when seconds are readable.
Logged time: **3:48**
